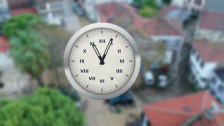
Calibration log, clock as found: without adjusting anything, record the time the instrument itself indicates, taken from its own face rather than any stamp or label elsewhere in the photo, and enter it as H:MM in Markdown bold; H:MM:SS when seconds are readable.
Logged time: **11:04**
